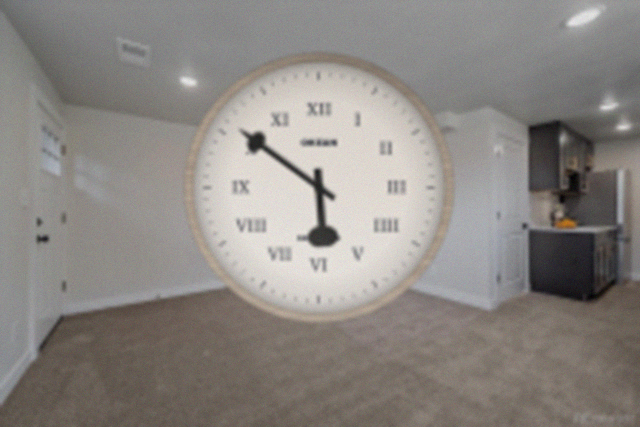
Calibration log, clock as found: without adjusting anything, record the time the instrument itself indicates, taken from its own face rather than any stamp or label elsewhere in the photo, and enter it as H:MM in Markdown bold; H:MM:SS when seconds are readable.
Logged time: **5:51**
